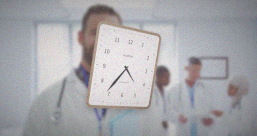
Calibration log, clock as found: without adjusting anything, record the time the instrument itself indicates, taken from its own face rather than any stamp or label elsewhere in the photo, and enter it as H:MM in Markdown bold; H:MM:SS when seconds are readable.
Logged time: **4:36**
